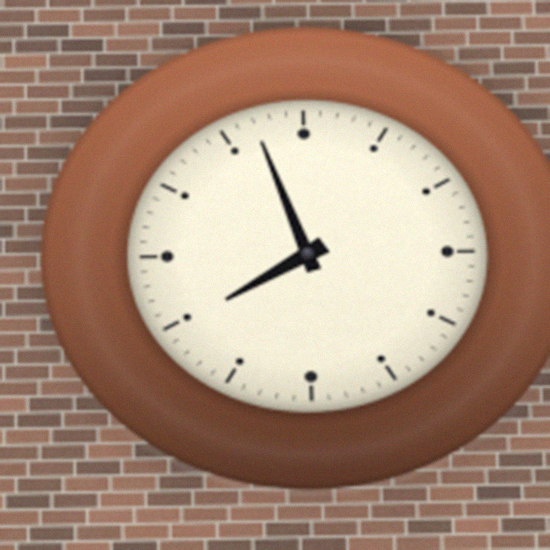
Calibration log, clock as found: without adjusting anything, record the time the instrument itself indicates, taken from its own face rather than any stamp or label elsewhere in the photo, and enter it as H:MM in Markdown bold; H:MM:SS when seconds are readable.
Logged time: **7:57**
